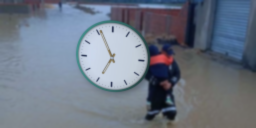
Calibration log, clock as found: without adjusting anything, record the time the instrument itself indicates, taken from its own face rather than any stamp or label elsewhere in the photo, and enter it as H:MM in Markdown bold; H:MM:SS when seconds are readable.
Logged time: **6:56**
